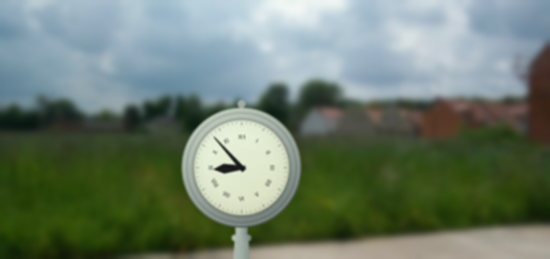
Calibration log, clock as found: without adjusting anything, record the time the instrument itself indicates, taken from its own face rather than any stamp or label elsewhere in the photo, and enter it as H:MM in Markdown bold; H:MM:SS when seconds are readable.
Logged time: **8:53**
